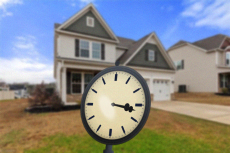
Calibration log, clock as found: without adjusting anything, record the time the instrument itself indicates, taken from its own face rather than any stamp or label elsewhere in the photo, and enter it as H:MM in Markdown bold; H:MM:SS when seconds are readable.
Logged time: **3:17**
